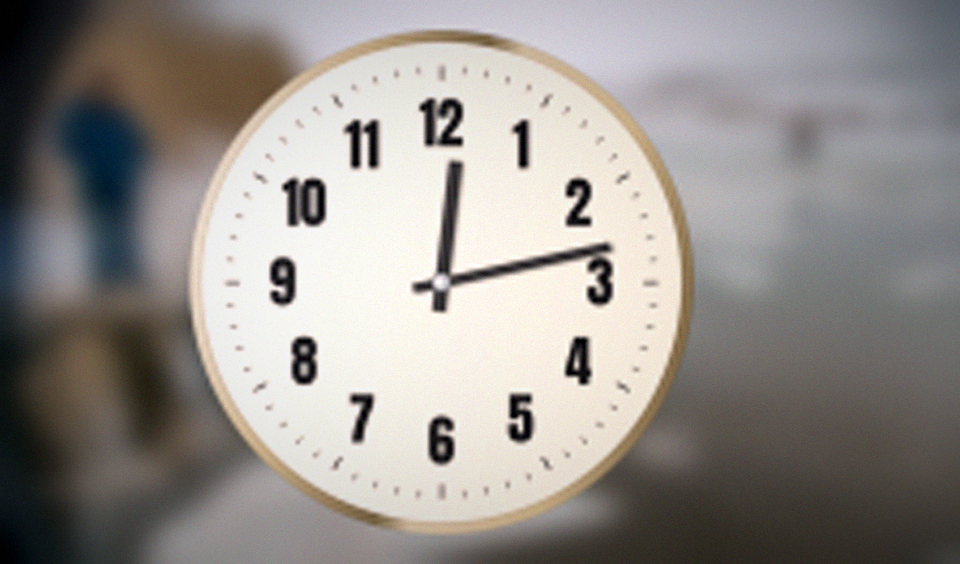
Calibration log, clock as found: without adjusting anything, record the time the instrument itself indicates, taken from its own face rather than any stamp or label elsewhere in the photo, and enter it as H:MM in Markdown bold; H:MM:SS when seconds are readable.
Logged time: **12:13**
